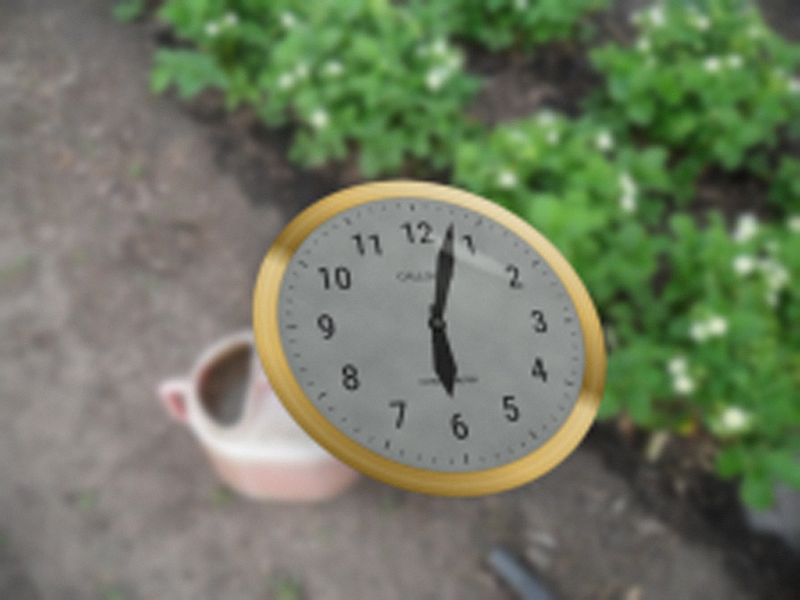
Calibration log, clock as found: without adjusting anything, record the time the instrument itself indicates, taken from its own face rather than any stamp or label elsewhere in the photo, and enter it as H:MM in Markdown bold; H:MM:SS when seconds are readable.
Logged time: **6:03**
